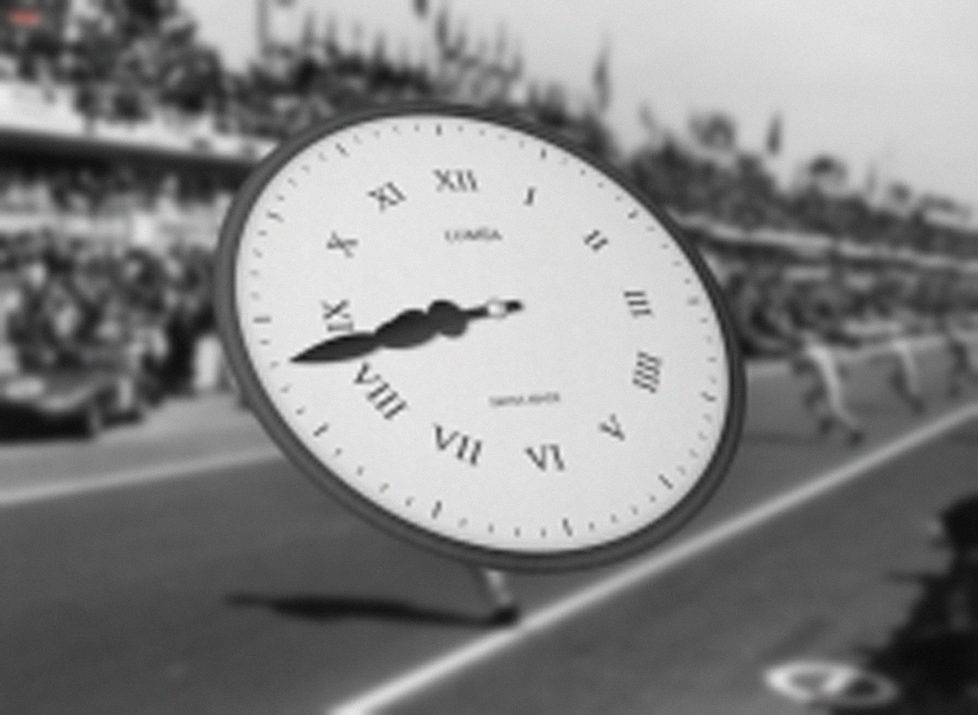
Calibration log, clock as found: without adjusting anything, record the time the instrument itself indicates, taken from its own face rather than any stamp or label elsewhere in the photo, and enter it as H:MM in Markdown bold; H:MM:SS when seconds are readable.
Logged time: **8:43**
